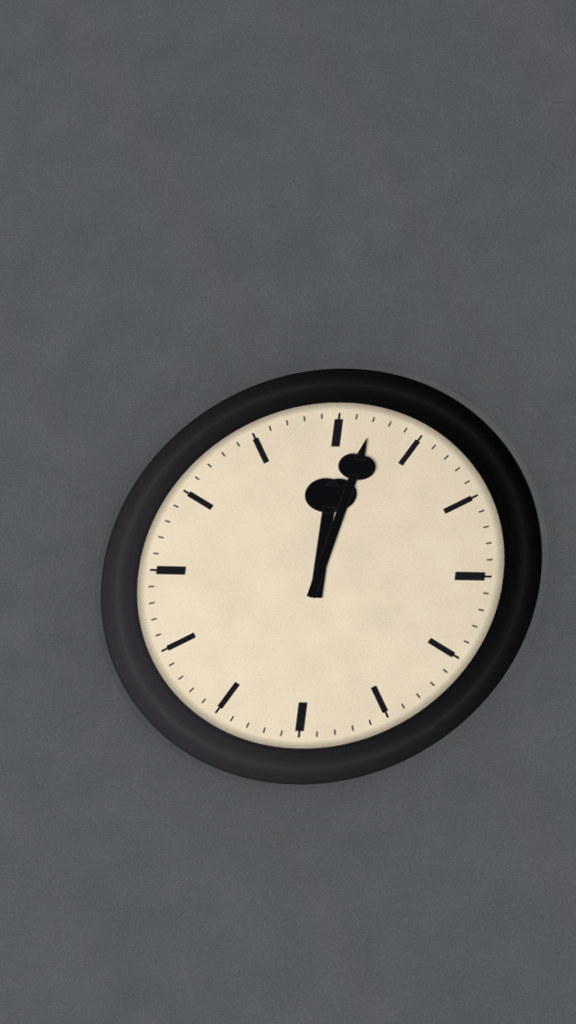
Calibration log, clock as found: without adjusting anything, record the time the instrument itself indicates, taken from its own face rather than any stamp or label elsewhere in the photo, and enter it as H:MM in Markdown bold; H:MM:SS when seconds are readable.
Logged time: **12:02**
